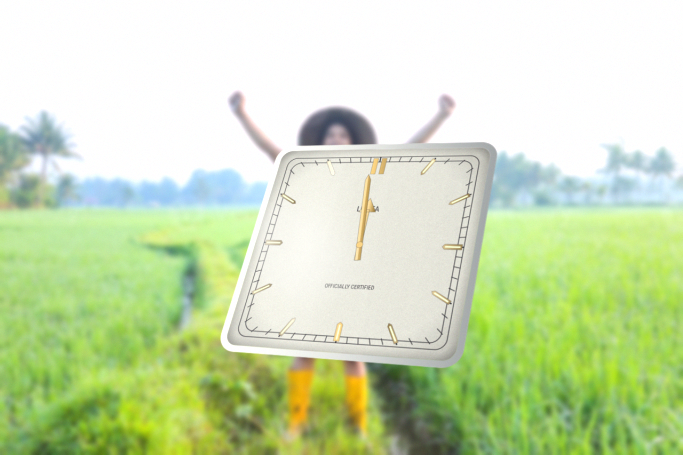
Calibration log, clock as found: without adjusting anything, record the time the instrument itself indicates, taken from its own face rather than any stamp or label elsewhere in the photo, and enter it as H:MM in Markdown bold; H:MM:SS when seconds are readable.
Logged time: **11:59**
